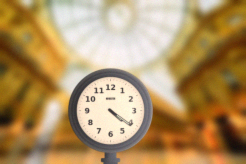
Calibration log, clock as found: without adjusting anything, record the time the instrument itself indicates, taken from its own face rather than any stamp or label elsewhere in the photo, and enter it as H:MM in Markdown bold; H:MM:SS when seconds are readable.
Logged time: **4:21**
